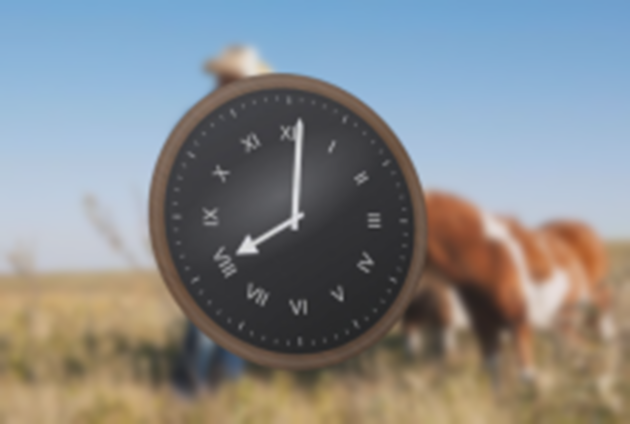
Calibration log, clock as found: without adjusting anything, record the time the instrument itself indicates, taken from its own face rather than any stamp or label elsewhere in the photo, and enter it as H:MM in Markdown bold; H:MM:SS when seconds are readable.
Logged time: **8:01**
